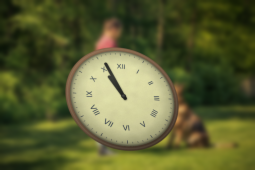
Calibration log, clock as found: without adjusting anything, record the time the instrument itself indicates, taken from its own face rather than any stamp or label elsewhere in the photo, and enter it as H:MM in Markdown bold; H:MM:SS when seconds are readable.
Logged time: **10:56**
